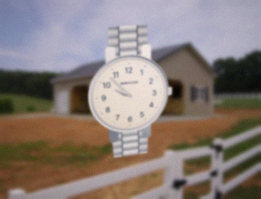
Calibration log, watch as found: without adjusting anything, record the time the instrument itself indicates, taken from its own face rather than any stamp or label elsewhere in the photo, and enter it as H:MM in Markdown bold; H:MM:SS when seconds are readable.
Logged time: **9:53**
